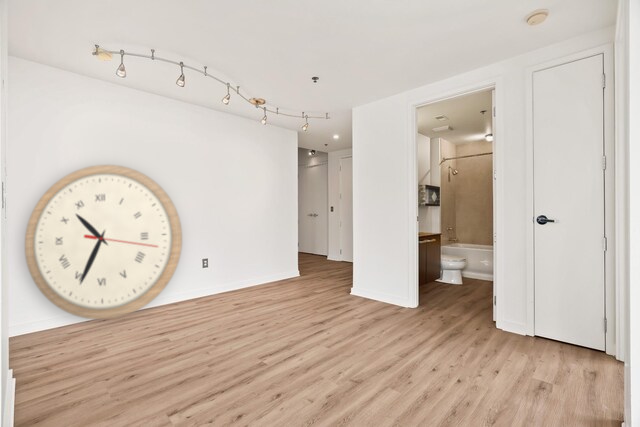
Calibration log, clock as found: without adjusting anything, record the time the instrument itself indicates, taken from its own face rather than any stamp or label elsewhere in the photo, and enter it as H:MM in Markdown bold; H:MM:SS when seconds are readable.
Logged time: **10:34:17**
